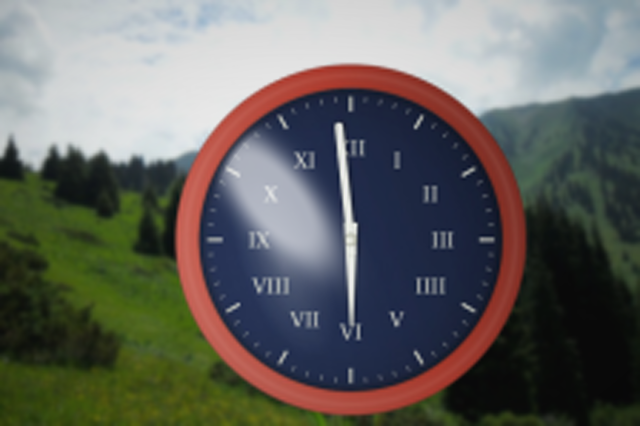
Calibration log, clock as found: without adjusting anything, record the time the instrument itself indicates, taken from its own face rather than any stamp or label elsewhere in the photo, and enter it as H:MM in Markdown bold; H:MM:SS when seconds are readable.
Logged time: **5:59**
